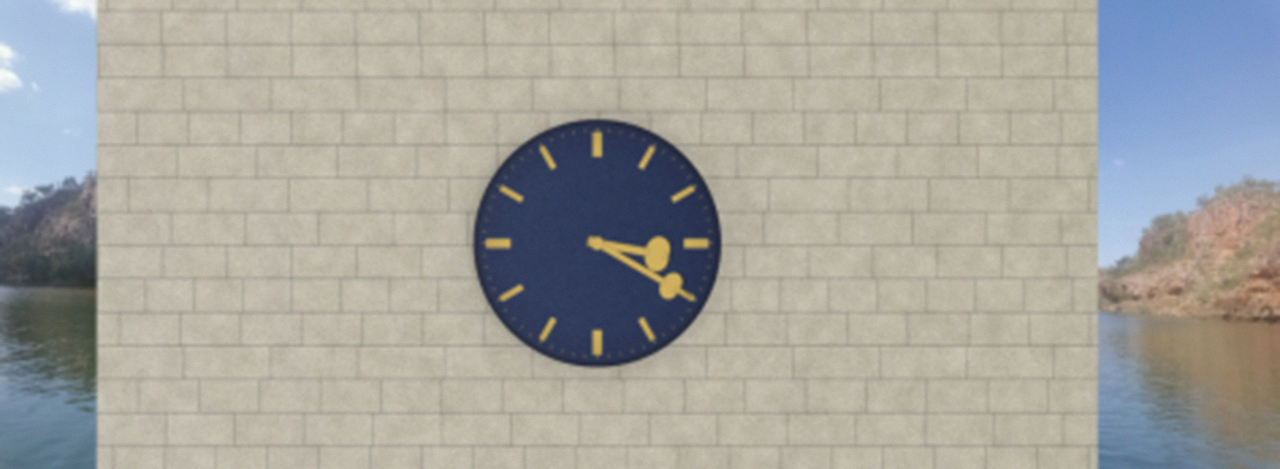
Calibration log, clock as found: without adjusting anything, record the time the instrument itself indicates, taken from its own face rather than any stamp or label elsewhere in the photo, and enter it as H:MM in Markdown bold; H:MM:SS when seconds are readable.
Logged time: **3:20**
